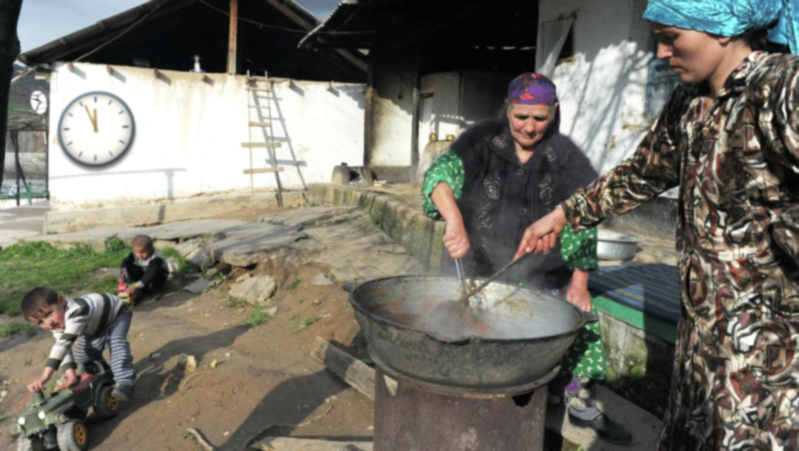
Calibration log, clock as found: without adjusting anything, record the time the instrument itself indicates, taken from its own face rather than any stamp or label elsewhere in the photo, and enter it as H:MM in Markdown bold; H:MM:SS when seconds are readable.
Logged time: **11:56**
